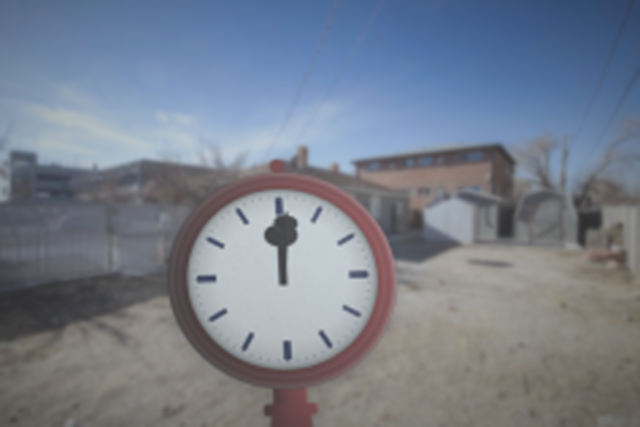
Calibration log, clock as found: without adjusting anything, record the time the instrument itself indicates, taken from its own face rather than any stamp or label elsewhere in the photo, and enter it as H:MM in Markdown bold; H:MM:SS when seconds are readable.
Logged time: **12:01**
